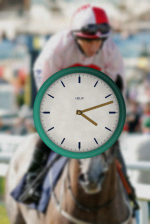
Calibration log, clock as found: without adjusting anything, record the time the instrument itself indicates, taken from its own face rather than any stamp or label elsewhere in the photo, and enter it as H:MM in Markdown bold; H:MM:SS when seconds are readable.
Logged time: **4:12**
